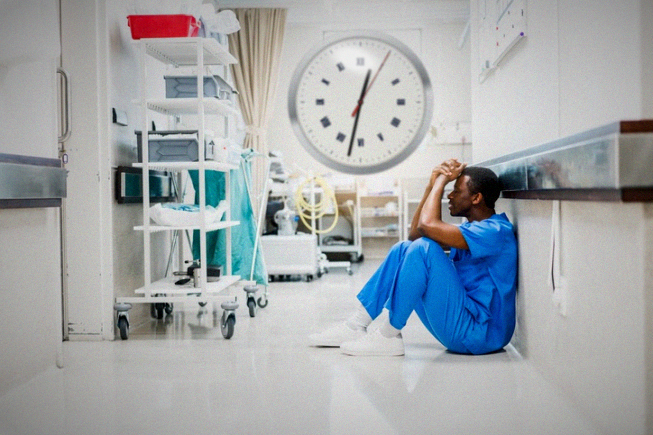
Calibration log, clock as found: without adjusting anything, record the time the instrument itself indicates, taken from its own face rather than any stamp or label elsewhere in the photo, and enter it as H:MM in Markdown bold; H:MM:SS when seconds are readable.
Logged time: **12:32:05**
